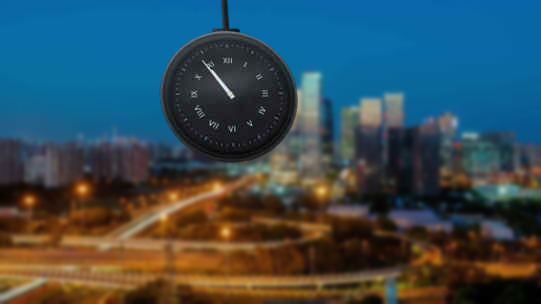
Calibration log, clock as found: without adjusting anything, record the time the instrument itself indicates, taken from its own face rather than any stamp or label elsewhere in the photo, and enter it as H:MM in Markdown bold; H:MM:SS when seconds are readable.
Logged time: **10:54**
